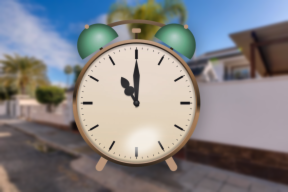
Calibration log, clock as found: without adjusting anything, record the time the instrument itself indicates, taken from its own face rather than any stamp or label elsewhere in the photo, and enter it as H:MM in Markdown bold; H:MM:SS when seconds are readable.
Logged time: **11:00**
